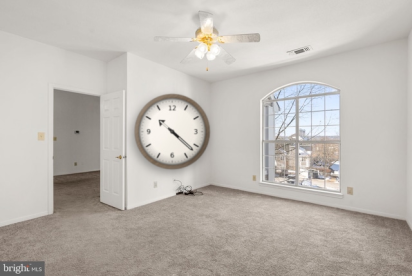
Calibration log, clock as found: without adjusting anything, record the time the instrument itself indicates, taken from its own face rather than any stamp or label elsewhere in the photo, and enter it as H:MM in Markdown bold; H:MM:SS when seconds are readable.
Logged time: **10:22**
